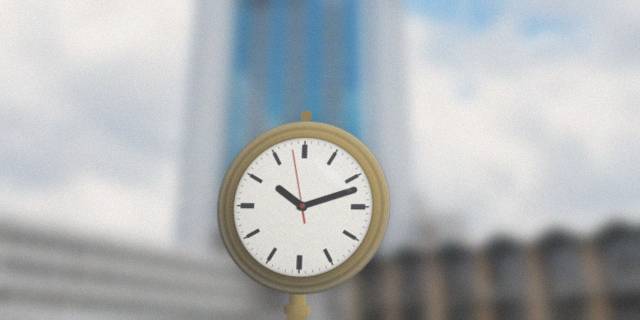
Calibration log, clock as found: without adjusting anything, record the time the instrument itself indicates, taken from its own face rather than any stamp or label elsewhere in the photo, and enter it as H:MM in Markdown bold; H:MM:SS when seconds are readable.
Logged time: **10:11:58**
